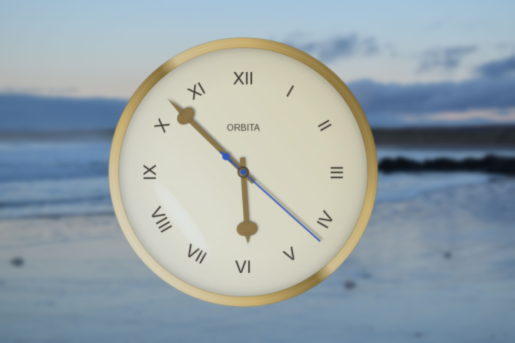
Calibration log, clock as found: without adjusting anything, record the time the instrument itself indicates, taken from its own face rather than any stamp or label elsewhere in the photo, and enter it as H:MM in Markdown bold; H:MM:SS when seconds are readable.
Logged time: **5:52:22**
